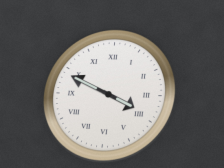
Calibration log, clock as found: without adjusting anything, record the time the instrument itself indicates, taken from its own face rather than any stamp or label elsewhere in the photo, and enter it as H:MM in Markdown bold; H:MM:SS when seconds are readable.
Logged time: **3:49**
